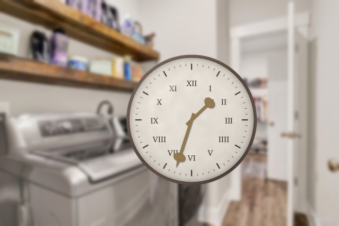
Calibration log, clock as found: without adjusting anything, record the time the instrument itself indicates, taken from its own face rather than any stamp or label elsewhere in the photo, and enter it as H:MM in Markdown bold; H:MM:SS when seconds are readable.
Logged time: **1:33**
